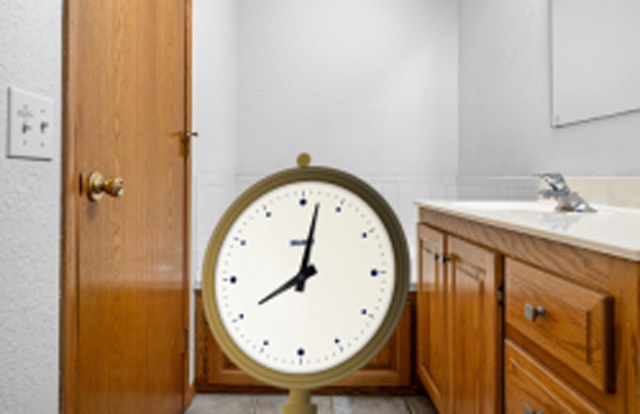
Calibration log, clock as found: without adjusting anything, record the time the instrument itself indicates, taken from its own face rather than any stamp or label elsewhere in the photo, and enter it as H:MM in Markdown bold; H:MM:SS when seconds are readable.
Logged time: **8:02**
